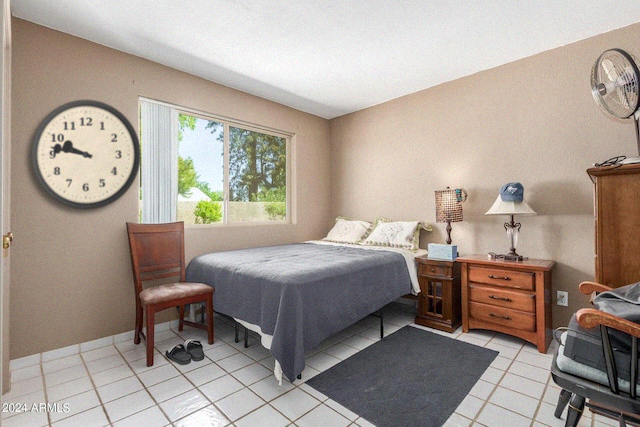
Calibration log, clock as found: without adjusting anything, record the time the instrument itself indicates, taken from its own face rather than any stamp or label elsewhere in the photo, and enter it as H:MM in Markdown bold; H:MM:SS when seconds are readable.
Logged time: **9:47**
